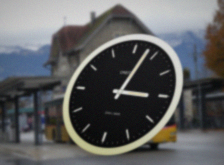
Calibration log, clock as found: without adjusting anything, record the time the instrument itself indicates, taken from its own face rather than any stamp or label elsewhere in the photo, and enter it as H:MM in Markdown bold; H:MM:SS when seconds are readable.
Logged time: **3:03**
